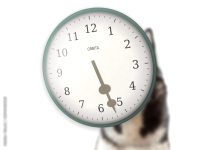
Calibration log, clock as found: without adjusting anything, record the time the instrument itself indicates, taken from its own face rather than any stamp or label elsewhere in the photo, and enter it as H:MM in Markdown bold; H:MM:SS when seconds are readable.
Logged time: **5:27**
